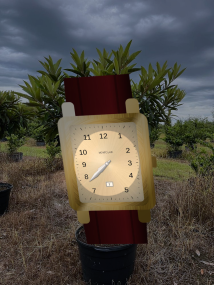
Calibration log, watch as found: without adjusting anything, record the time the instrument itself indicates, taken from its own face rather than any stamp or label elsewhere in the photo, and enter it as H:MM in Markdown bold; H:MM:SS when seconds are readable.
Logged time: **7:38**
